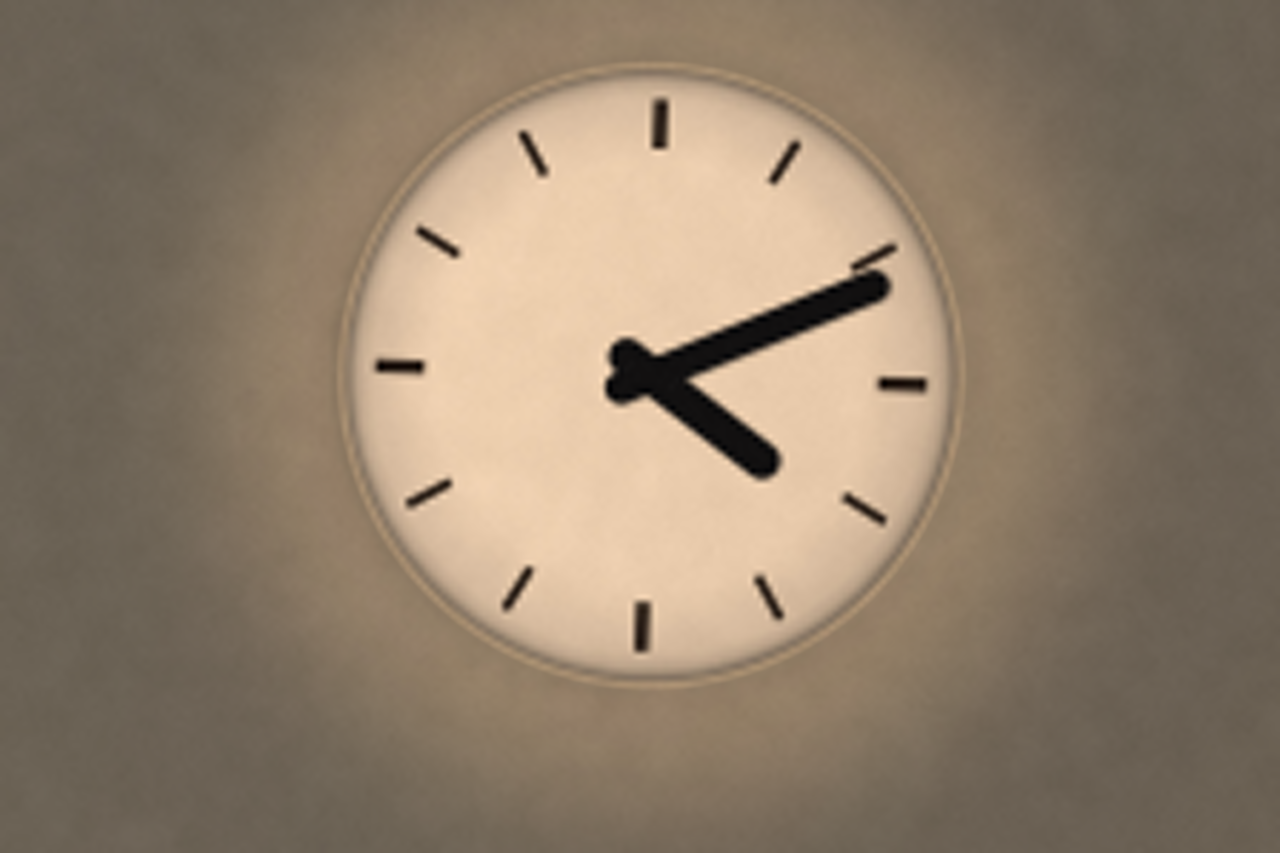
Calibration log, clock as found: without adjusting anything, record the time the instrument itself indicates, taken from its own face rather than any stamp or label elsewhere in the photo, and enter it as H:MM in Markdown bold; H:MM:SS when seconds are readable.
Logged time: **4:11**
